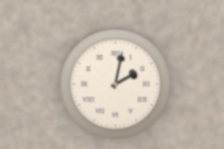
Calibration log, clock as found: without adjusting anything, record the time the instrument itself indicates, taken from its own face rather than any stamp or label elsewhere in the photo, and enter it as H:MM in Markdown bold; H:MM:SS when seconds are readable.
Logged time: **2:02**
